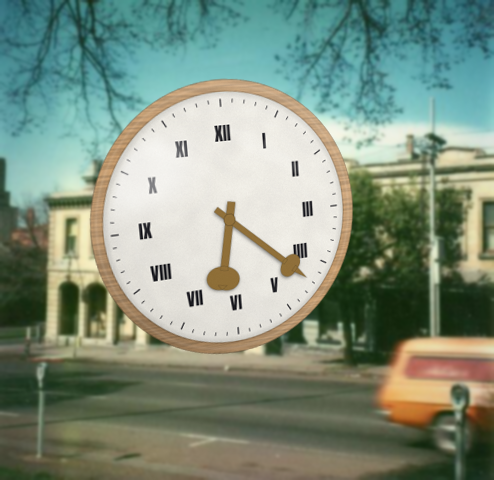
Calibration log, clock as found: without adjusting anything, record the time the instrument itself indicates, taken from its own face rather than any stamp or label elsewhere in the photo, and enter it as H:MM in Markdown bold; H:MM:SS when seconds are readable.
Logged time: **6:22**
